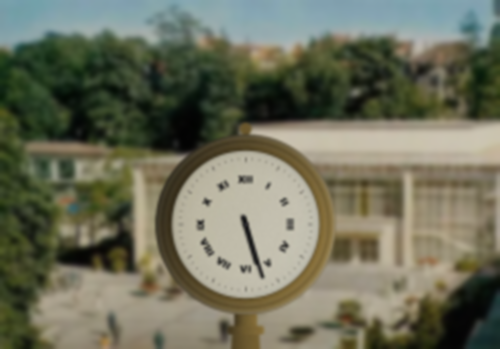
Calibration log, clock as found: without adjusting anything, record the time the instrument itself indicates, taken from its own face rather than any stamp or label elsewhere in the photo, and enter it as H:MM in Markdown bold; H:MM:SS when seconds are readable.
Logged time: **5:27**
